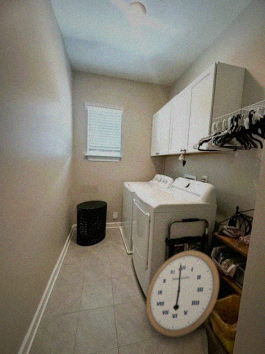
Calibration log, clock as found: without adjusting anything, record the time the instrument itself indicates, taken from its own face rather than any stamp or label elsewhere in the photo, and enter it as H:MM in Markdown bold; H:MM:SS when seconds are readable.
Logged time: **5:59**
